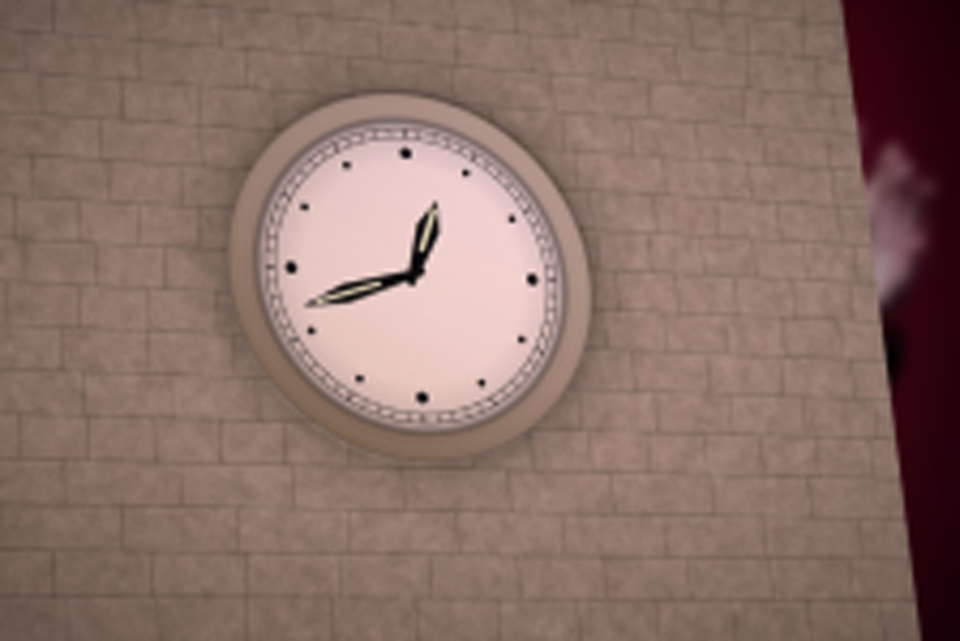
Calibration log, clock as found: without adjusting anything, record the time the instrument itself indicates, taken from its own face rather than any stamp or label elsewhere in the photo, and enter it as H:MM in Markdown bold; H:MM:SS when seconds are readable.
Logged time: **12:42**
